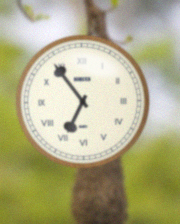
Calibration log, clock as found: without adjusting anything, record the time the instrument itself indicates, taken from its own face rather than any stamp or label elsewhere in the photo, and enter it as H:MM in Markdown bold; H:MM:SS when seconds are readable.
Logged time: **6:54**
